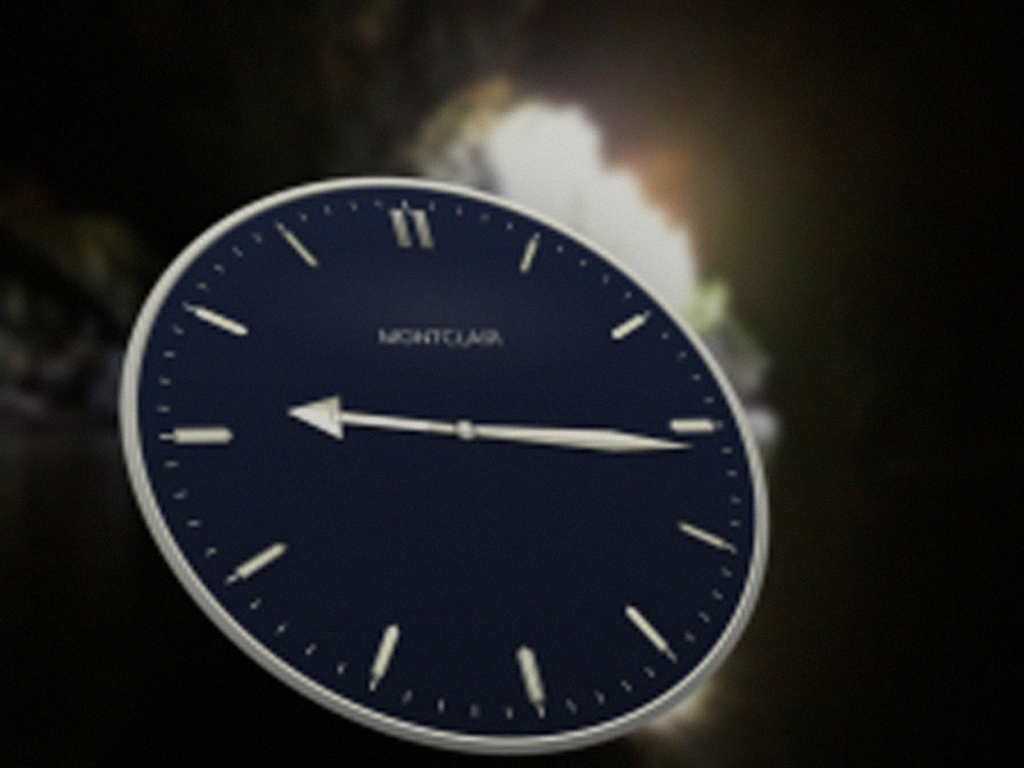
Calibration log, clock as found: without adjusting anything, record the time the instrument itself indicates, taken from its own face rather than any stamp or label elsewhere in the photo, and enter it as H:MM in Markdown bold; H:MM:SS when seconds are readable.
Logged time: **9:16**
